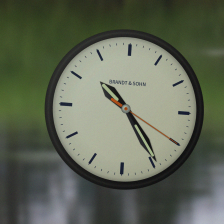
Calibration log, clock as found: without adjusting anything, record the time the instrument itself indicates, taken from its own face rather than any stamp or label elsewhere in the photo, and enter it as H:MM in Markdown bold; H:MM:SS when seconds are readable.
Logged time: **10:24:20**
